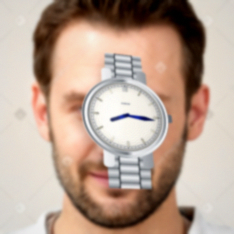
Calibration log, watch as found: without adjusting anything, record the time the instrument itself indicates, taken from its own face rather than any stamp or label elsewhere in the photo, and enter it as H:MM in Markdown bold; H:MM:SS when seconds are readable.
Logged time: **8:16**
